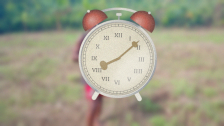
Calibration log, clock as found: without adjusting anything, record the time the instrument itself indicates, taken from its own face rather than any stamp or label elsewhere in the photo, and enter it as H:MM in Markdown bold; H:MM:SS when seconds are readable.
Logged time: **8:08**
